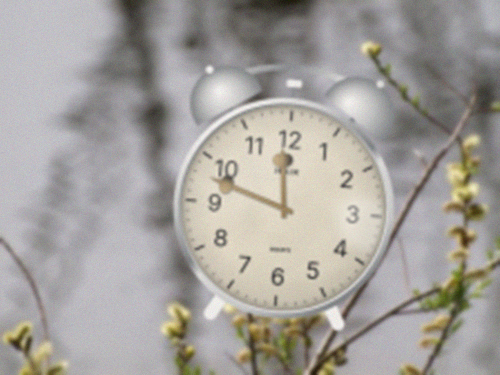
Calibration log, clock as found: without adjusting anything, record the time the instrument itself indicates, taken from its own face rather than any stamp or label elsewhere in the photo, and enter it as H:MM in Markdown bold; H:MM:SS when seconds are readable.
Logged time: **11:48**
